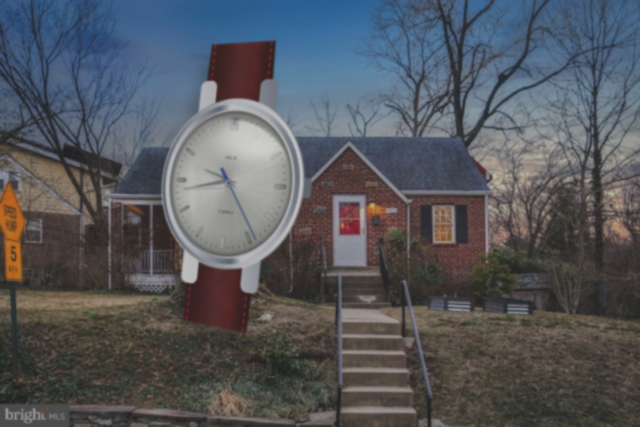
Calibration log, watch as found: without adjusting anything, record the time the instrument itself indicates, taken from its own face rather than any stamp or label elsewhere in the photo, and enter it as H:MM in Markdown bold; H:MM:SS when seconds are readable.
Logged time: **9:43:24**
